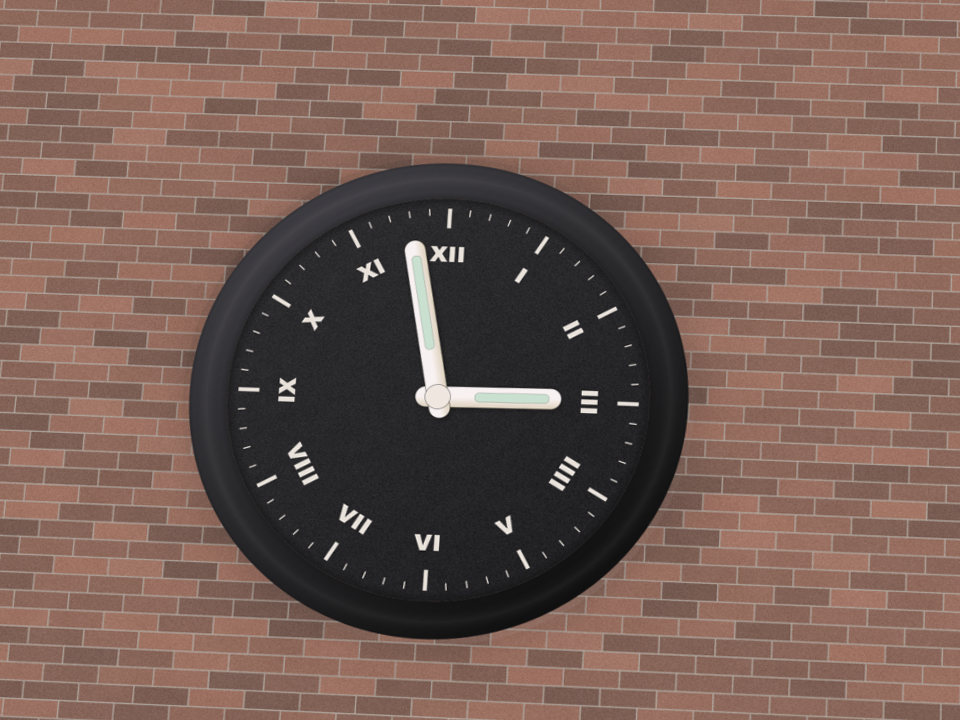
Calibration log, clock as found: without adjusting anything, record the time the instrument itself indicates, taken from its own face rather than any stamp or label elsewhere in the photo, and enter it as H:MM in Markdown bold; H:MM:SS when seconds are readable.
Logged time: **2:58**
